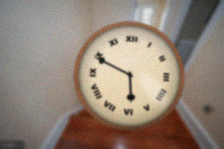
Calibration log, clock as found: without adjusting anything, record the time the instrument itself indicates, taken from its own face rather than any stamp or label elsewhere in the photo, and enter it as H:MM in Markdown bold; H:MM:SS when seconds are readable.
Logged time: **5:49**
